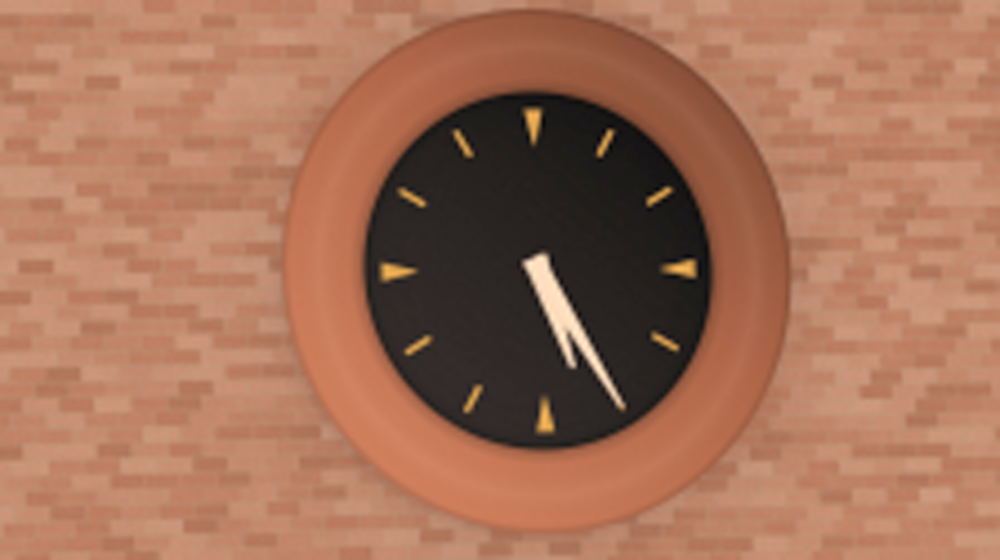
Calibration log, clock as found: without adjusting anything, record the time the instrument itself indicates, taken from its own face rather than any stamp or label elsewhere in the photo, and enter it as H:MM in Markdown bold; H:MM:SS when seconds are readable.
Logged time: **5:25**
